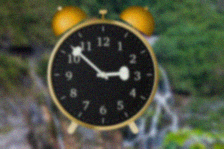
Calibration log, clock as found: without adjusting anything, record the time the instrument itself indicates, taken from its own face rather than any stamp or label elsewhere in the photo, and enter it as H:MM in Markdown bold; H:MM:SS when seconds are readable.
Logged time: **2:52**
